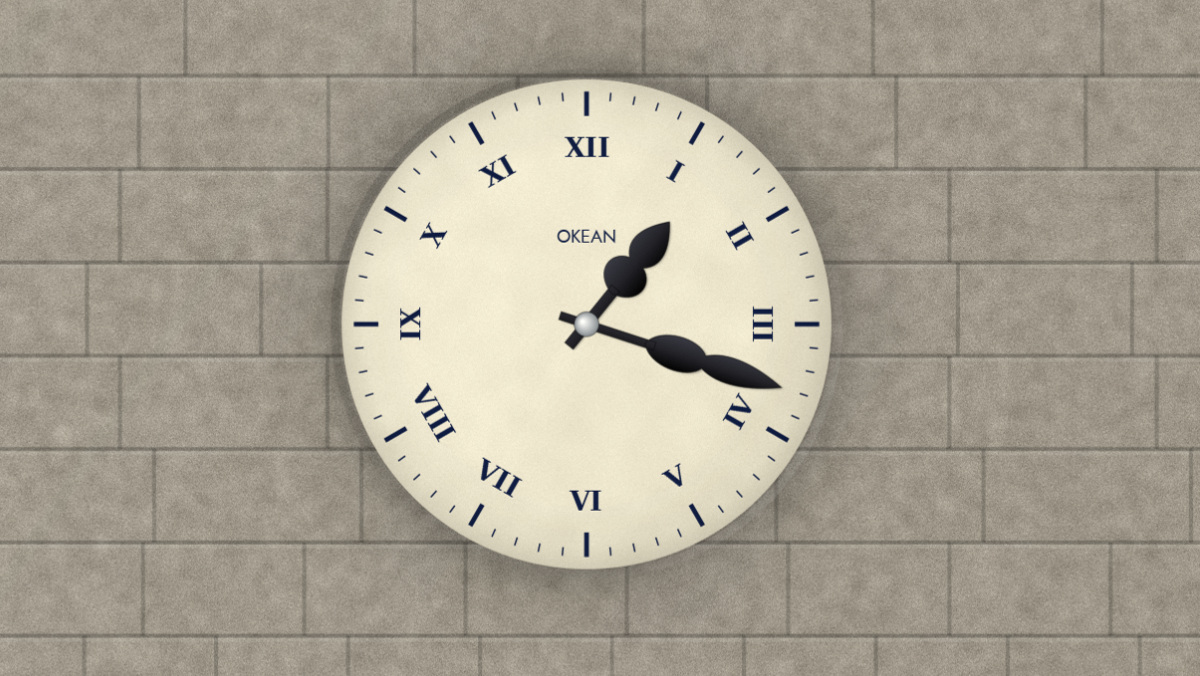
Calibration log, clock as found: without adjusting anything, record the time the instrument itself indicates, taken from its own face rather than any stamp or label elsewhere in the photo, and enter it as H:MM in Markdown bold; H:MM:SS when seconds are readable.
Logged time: **1:18**
